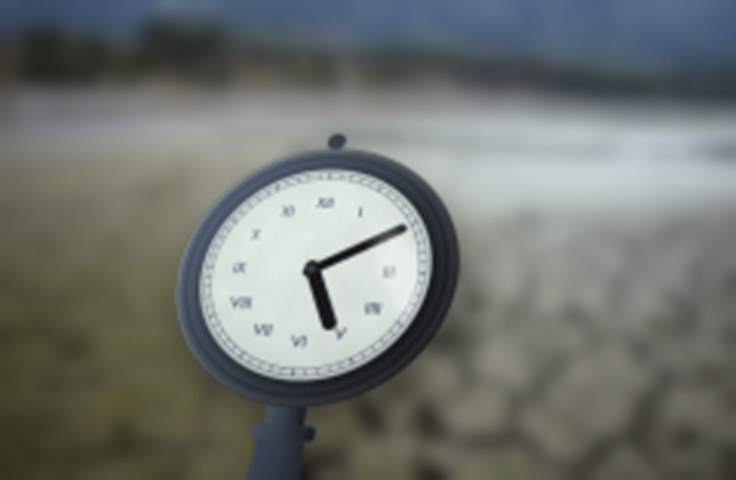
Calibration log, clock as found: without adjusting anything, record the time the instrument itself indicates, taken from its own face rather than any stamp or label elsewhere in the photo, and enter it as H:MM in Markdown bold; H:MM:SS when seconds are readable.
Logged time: **5:10**
